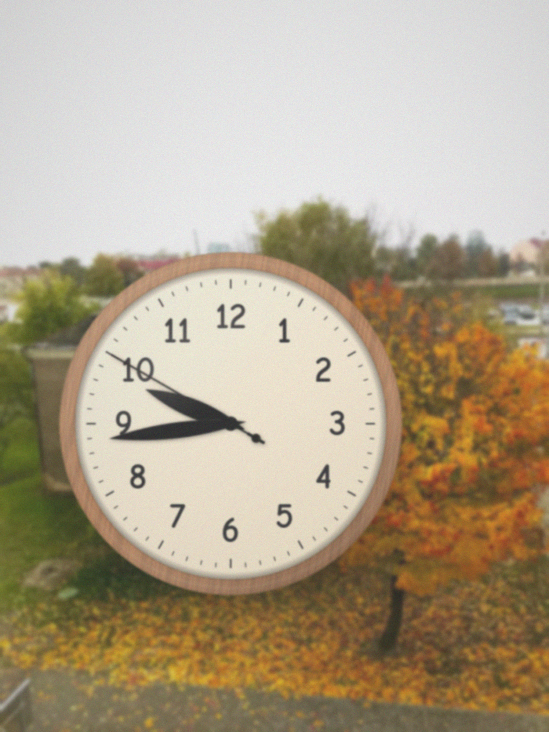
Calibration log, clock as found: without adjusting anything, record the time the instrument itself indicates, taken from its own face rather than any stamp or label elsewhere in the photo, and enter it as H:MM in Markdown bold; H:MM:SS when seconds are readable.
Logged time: **9:43:50**
